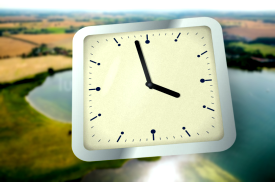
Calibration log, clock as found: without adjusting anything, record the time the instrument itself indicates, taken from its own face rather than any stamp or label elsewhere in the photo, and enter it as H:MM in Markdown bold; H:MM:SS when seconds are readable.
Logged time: **3:58**
